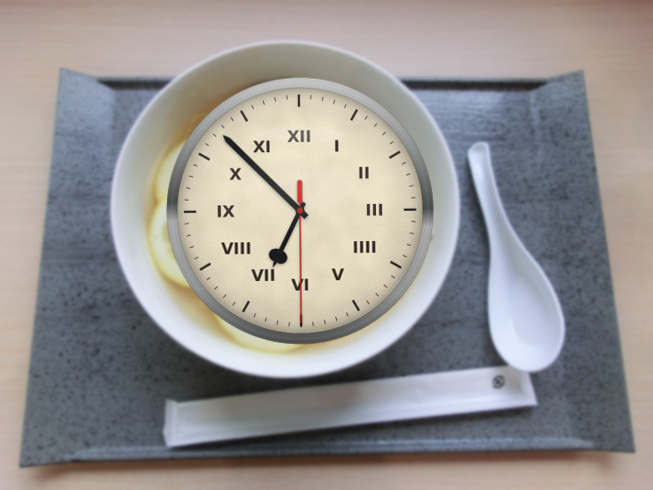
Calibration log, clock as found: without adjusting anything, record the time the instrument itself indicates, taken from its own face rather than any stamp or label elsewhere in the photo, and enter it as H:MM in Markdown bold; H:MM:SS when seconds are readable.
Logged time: **6:52:30**
